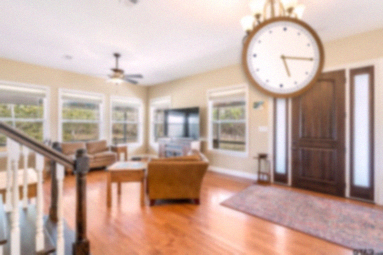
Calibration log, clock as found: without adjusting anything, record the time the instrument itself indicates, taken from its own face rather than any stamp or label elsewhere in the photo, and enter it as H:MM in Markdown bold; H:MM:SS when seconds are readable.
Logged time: **5:15**
